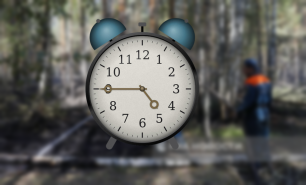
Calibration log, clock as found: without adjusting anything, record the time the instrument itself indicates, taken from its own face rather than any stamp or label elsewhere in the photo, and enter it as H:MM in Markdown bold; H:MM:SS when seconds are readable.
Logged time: **4:45**
